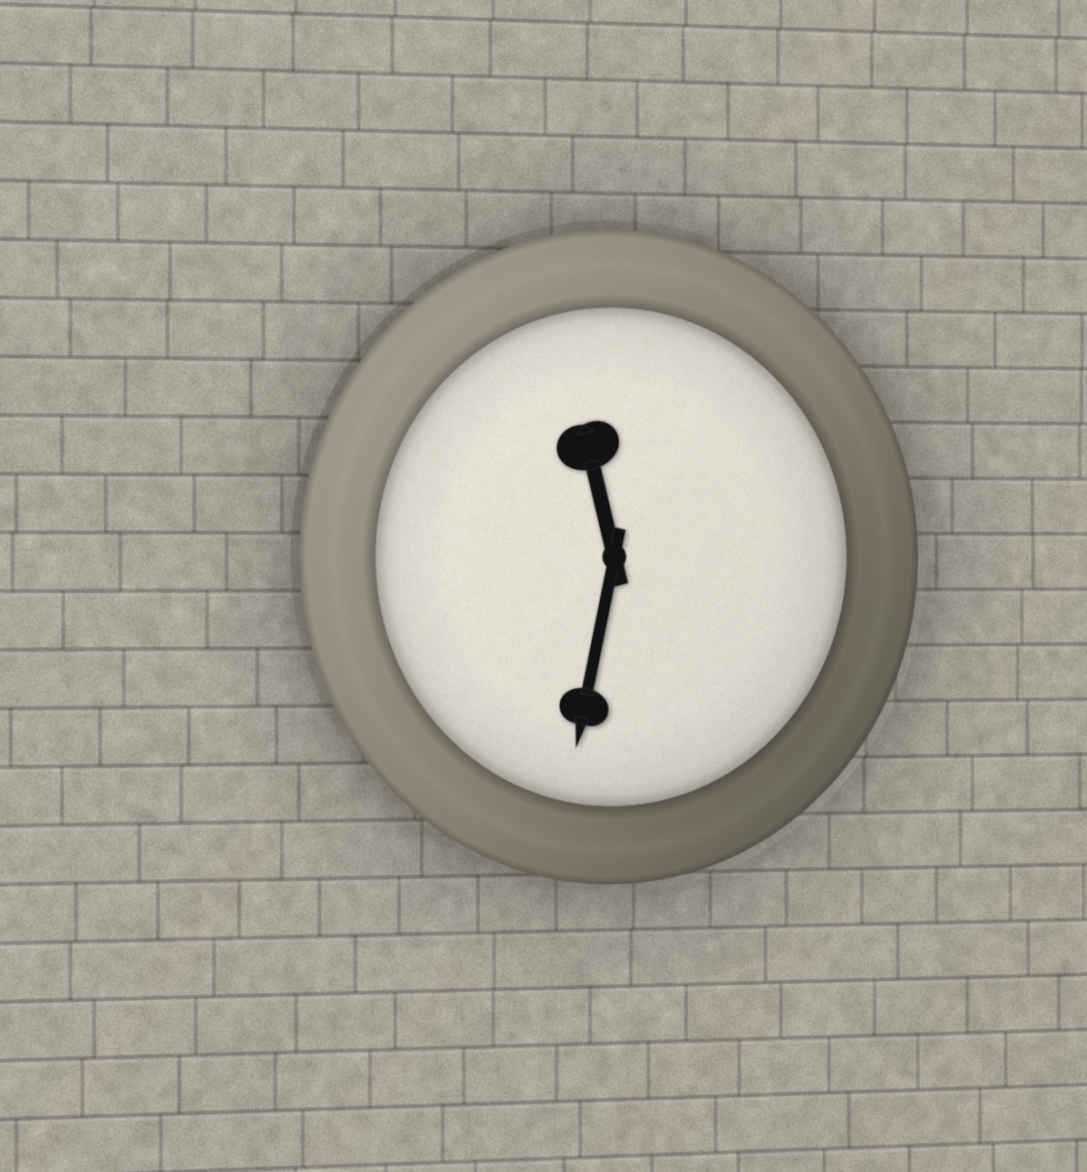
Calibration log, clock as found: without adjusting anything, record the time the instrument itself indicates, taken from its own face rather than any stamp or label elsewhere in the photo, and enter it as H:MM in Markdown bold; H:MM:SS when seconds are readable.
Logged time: **11:32**
